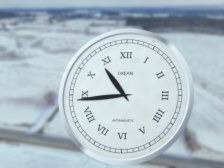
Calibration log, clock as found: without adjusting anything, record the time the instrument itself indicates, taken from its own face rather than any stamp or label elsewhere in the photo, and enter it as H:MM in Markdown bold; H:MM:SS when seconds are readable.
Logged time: **10:44**
